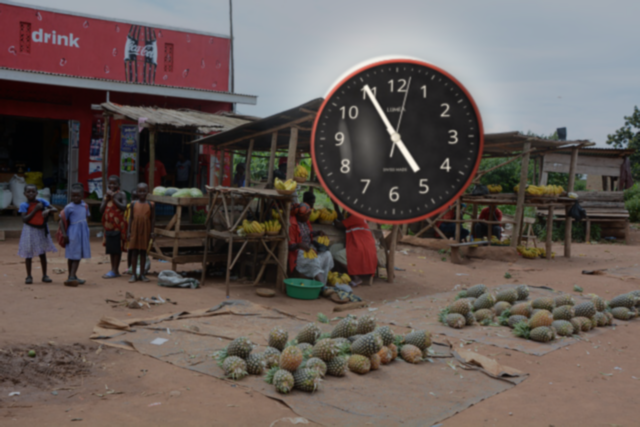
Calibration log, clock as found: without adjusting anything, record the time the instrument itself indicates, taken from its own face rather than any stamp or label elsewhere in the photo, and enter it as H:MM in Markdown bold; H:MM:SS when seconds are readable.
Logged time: **4:55:02**
